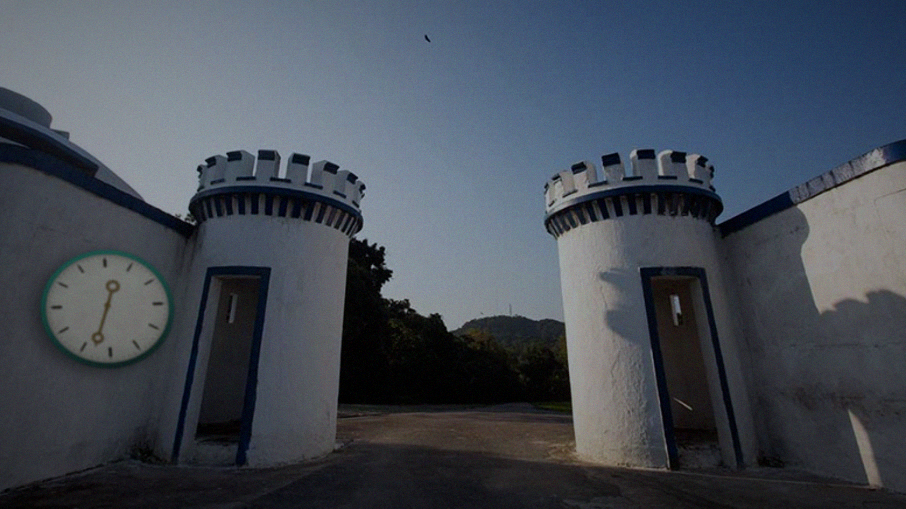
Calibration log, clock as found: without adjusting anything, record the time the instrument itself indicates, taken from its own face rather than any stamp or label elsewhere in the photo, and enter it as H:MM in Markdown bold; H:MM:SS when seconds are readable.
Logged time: **12:33**
